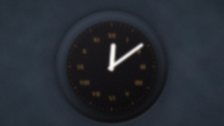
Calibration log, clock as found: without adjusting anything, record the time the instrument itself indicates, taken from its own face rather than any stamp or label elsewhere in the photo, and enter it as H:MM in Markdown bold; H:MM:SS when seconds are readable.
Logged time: **12:09**
